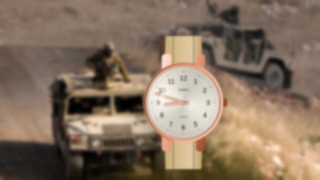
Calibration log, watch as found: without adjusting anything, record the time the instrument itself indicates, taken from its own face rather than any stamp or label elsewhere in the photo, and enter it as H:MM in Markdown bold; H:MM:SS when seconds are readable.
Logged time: **8:48**
